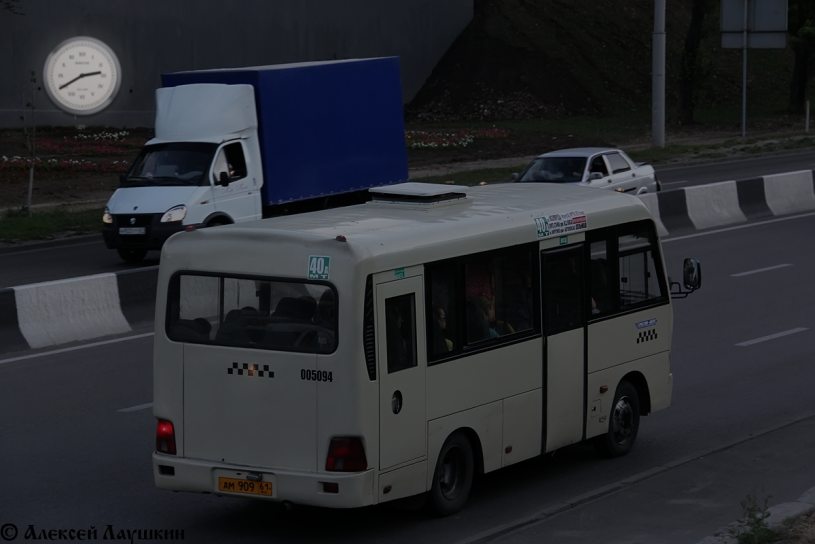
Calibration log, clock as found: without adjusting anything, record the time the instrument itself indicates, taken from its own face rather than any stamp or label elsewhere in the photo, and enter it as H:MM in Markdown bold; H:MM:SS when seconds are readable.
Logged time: **2:40**
